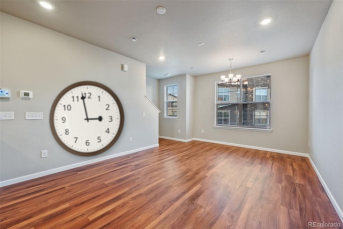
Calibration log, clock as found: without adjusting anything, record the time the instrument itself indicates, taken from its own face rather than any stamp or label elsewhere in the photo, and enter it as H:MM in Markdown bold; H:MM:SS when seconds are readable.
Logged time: **2:58**
